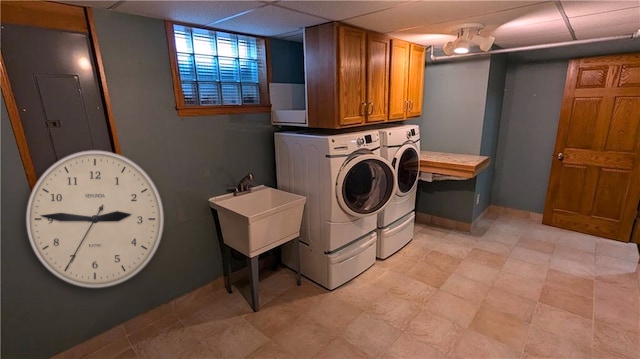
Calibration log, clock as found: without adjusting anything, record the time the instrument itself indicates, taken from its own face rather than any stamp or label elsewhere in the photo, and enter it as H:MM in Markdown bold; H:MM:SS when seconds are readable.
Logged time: **2:45:35**
